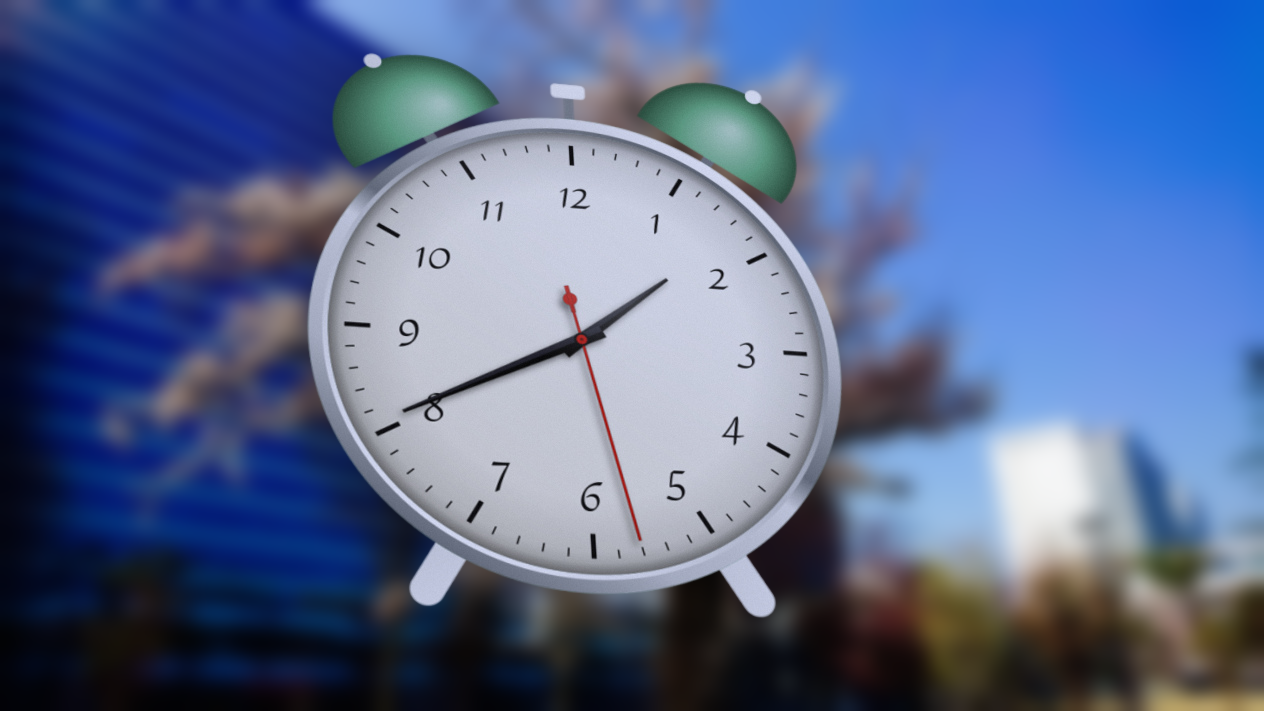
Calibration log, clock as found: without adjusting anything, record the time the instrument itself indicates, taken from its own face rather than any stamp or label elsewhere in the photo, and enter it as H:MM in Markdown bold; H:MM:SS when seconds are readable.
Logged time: **1:40:28**
